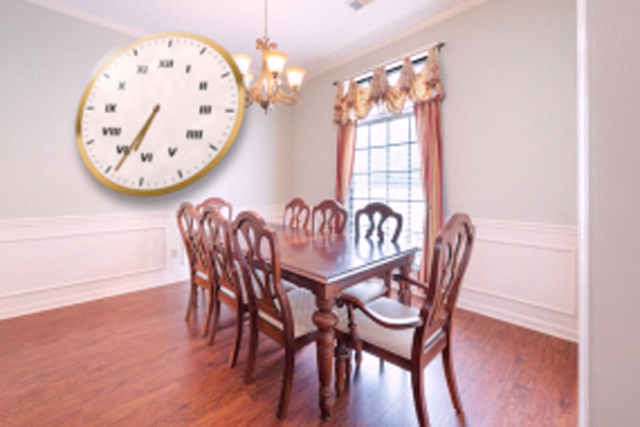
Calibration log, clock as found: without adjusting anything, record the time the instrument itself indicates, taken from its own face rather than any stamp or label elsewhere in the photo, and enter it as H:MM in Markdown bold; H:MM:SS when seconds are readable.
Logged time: **6:34**
